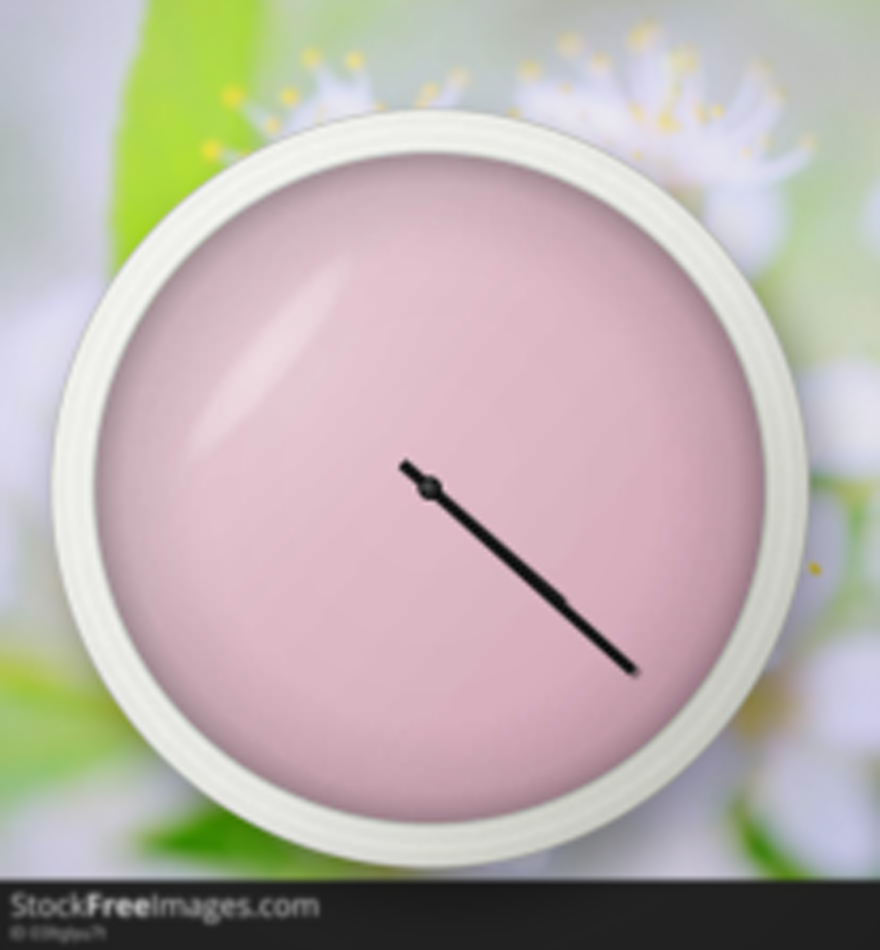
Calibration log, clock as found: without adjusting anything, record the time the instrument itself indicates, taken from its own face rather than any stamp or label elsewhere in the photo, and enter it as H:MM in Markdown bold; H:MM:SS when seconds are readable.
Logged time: **4:22**
